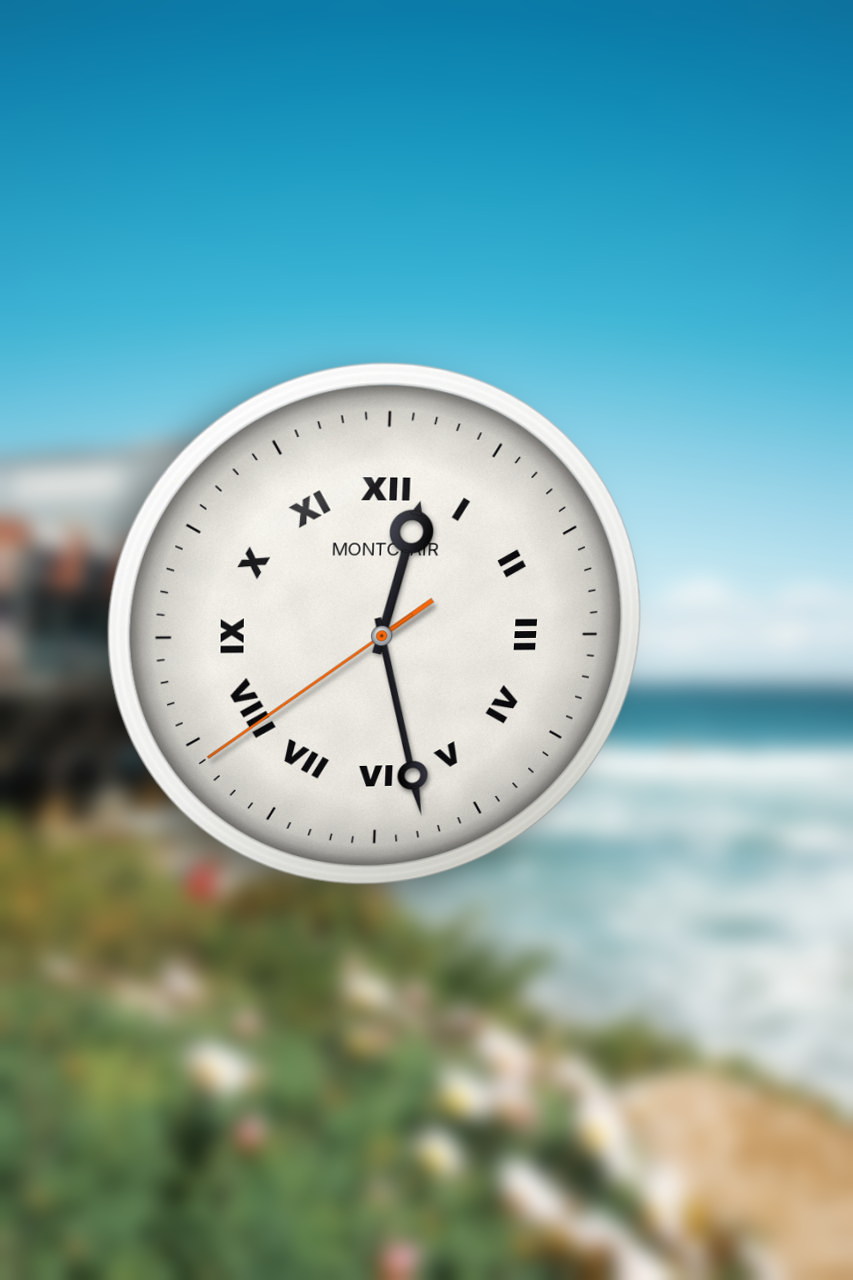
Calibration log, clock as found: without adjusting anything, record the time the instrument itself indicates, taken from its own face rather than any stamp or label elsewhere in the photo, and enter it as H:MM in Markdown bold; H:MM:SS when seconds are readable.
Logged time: **12:27:39**
